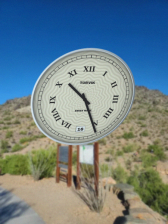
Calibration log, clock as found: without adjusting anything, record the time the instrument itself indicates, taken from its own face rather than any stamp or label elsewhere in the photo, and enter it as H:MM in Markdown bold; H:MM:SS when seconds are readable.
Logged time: **10:26**
